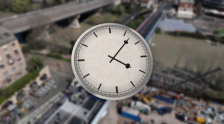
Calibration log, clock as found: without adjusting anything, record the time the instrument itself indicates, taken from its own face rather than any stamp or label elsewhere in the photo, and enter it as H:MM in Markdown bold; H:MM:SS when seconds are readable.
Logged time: **4:07**
